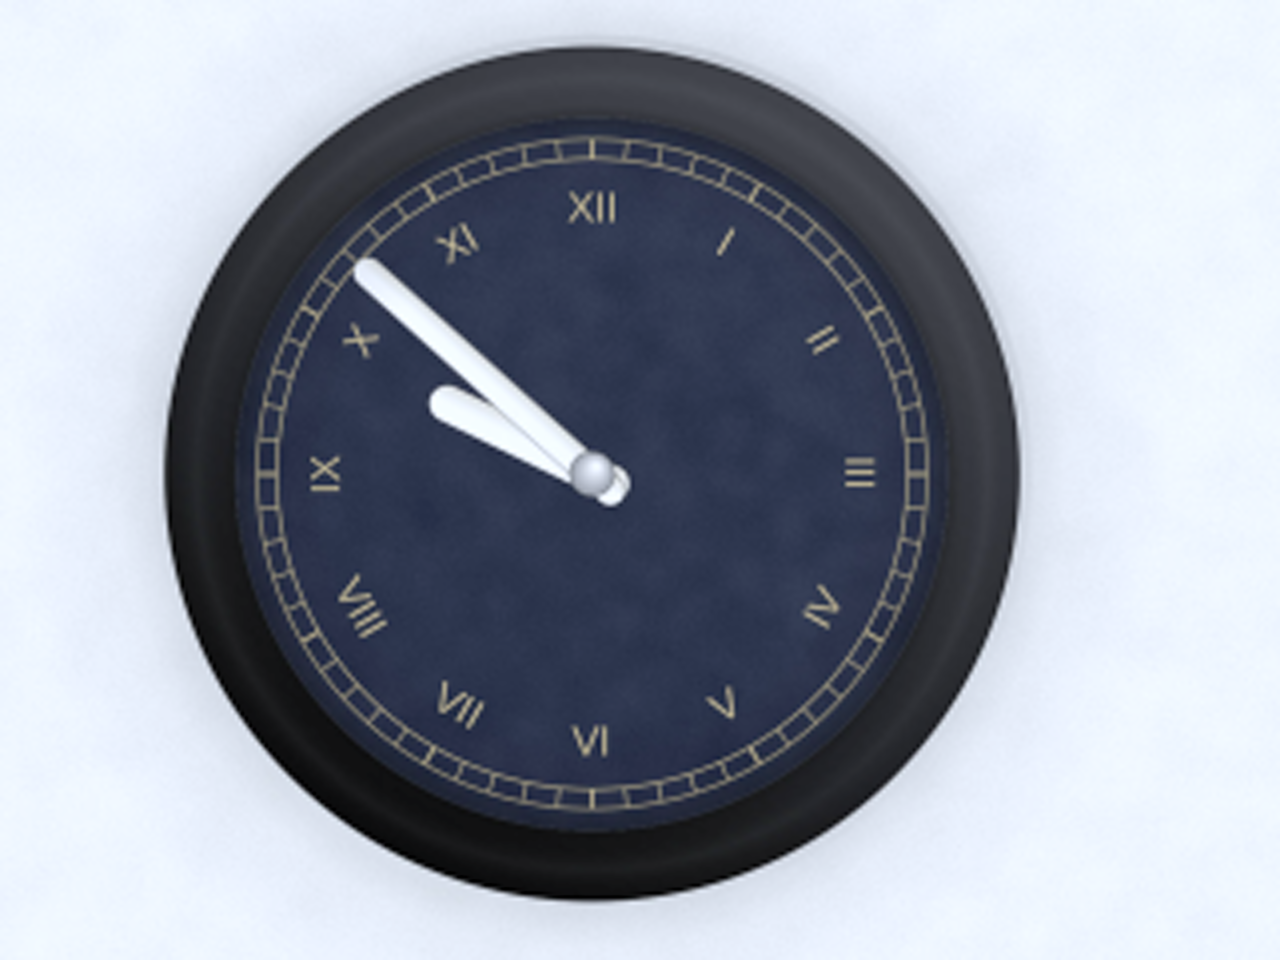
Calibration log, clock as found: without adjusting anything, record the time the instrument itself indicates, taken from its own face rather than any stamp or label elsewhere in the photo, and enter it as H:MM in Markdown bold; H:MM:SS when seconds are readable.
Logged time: **9:52**
